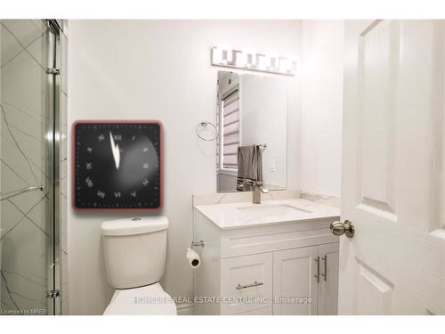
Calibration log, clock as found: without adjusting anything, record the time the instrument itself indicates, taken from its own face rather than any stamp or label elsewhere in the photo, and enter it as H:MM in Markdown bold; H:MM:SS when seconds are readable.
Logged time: **11:58**
